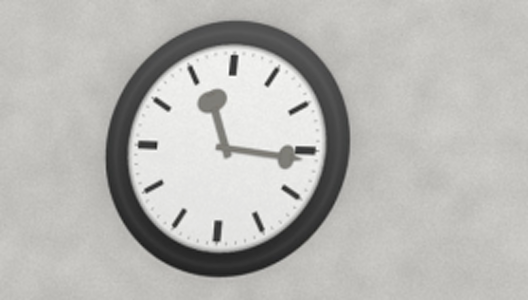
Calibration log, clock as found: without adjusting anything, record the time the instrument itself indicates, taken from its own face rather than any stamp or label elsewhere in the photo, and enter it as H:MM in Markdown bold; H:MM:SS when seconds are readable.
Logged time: **11:16**
